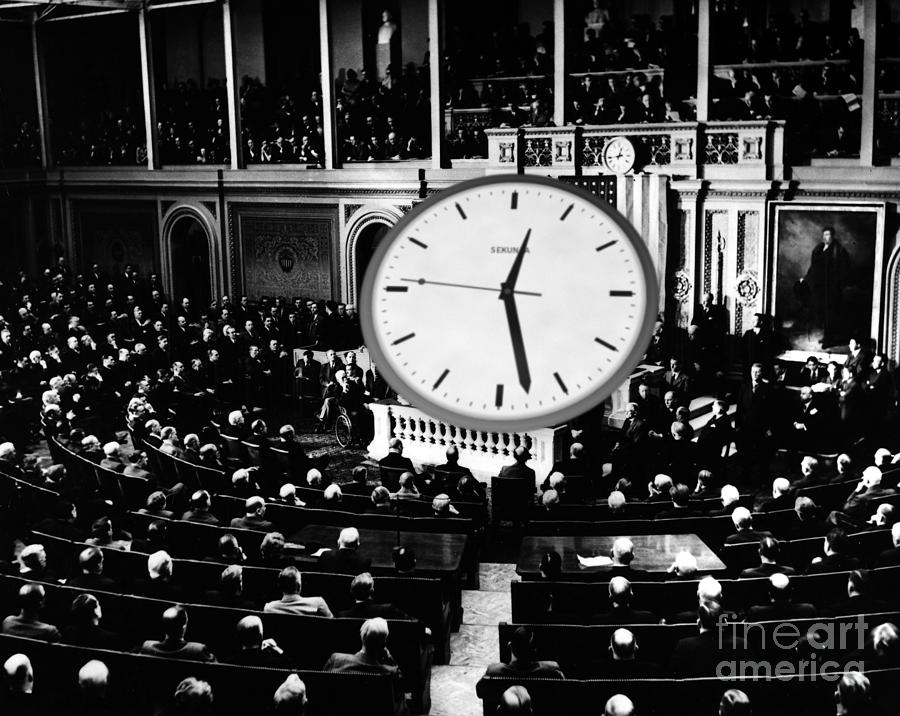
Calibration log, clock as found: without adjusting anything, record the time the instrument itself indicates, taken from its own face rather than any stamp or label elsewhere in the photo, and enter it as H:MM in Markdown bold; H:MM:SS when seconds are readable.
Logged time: **12:27:46**
